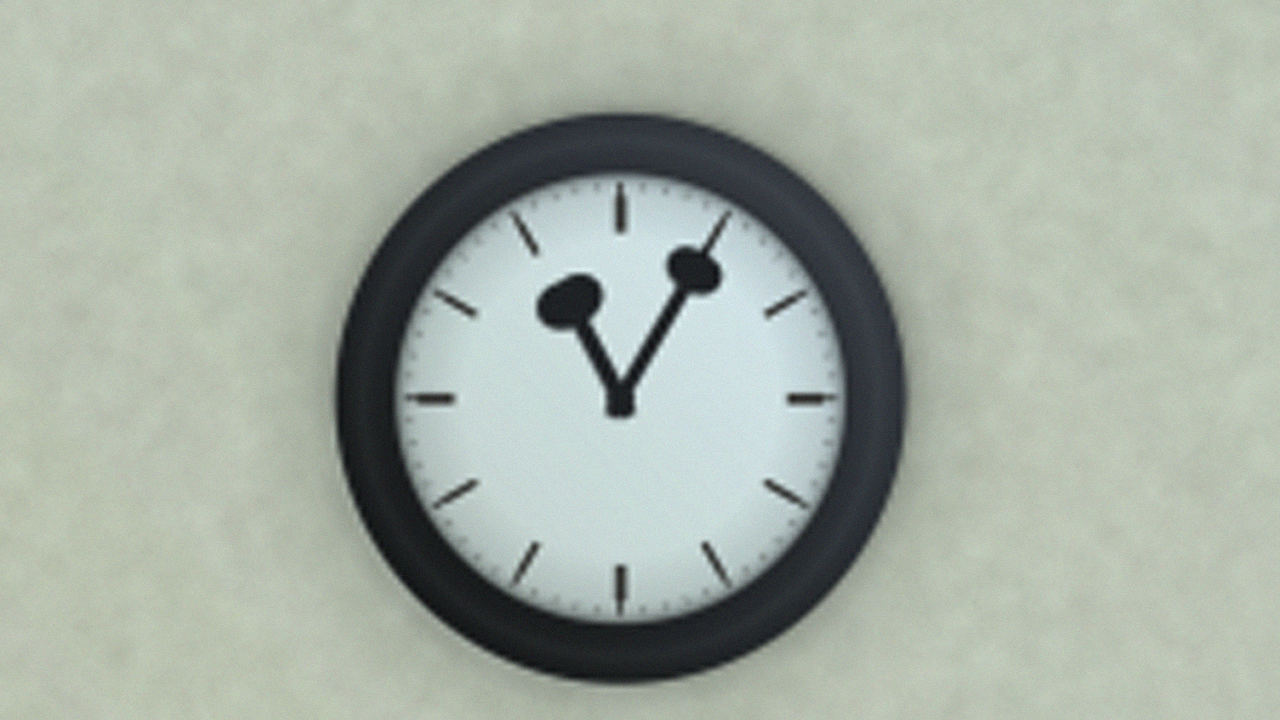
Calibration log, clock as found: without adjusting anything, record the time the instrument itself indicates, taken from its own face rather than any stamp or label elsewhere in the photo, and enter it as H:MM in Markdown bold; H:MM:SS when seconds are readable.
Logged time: **11:05**
